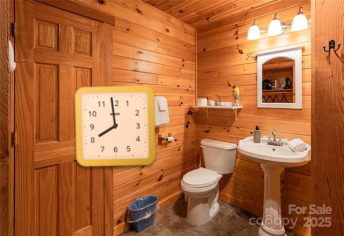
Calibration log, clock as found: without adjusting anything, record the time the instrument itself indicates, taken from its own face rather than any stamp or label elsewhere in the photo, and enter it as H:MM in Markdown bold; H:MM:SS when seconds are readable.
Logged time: **7:59**
